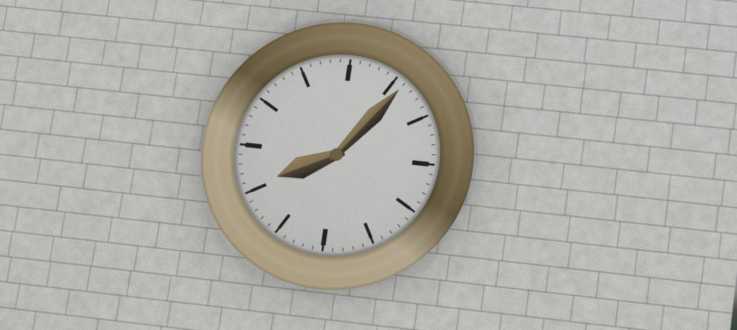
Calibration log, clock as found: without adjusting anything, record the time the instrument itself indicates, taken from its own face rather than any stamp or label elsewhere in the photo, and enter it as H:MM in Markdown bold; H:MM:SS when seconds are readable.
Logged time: **8:06**
